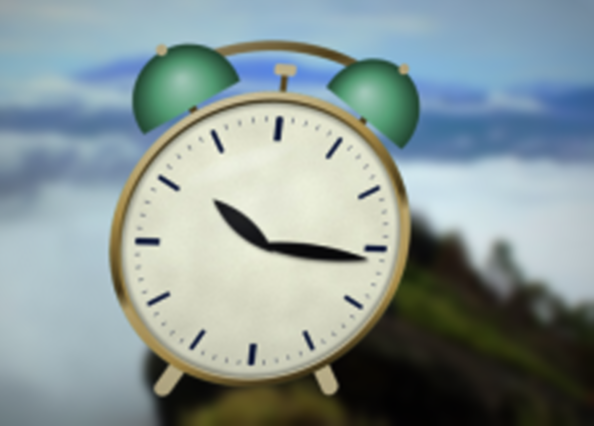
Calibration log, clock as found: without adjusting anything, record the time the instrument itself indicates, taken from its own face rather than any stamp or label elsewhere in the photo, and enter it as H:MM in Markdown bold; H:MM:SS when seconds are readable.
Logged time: **10:16**
